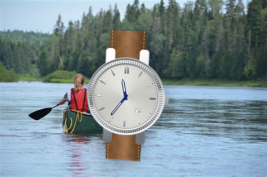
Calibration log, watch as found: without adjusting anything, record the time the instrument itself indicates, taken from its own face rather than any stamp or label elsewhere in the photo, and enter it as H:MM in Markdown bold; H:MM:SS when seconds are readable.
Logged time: **11:36**
